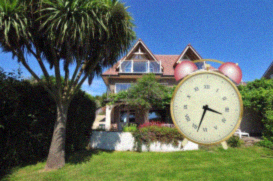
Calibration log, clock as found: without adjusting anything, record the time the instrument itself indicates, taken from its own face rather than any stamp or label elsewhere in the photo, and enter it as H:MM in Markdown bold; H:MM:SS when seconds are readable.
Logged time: **3:33**
